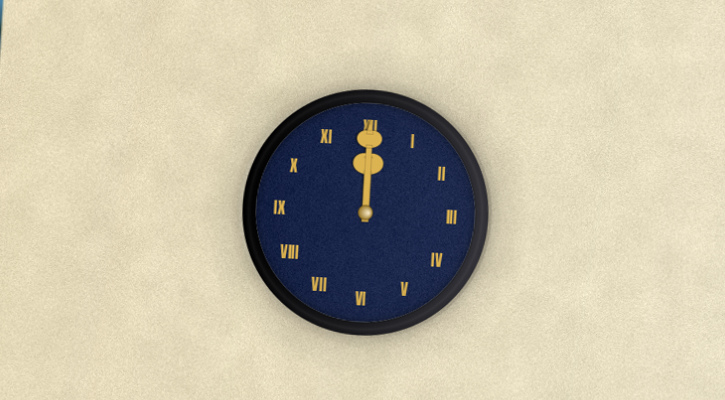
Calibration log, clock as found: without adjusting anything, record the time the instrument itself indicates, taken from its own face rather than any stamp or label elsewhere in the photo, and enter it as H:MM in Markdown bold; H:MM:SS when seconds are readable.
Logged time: **12:00**
